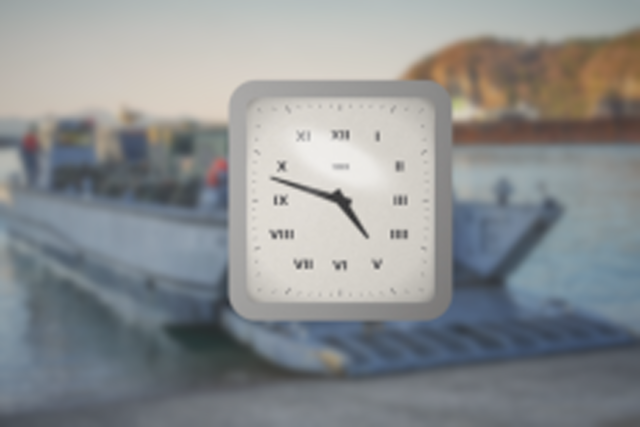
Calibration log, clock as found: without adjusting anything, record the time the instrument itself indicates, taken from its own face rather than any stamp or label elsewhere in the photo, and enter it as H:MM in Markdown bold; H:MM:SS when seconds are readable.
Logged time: **4:48**
